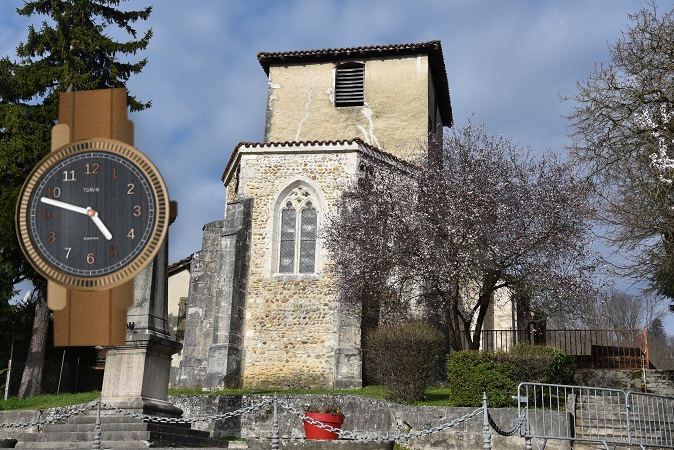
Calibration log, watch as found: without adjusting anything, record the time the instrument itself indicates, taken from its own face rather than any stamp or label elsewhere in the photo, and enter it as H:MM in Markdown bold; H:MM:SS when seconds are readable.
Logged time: **4:48**
